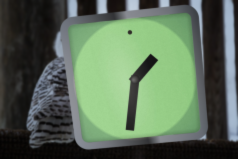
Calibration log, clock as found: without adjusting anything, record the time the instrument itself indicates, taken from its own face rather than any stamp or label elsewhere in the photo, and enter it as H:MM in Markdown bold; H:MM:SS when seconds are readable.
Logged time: **1:32**
